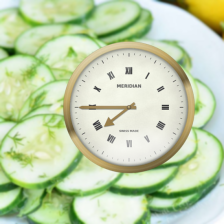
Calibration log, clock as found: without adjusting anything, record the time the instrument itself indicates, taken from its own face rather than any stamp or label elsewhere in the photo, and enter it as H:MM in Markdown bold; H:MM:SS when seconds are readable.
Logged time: **7:45**
